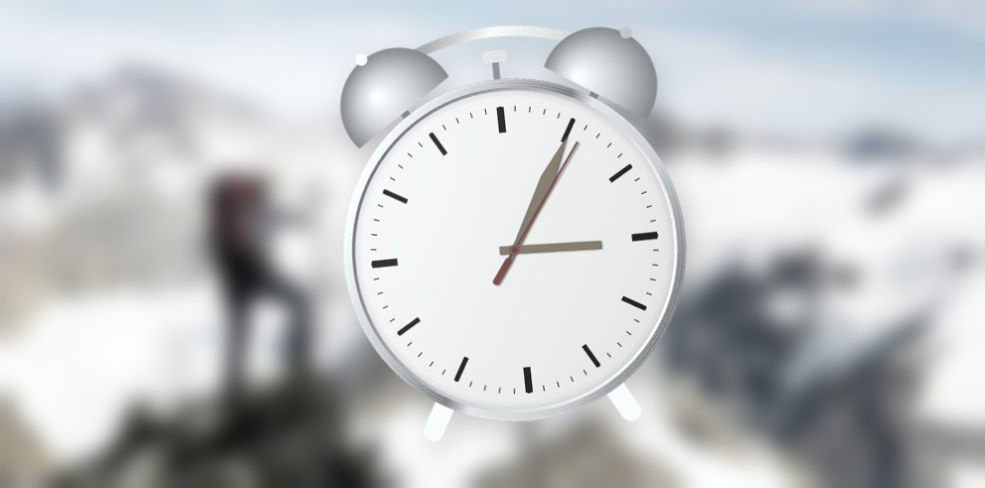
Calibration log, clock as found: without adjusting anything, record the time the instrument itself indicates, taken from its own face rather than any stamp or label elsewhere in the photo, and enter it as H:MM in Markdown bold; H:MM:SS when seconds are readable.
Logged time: **3:05:06**
